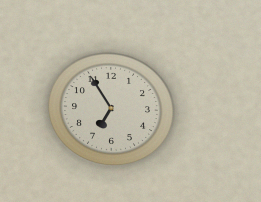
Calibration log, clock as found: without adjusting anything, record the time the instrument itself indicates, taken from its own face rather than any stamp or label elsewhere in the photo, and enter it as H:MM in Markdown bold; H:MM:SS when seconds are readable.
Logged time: **6:55**
